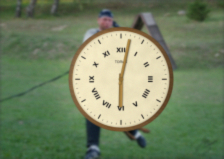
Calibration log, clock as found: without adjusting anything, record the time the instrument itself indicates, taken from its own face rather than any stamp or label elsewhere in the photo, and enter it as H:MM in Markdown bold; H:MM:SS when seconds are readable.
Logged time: **6:02**
